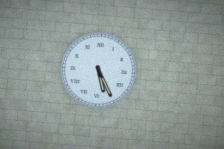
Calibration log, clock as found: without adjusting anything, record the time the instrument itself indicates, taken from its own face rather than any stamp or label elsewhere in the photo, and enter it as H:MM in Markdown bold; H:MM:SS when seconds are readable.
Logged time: **5:25**
